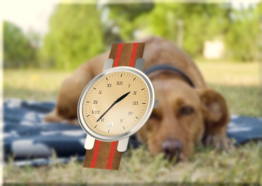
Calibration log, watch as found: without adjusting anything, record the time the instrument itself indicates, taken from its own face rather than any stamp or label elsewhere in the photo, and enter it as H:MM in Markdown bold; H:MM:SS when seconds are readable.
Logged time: **1:36**
